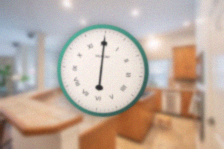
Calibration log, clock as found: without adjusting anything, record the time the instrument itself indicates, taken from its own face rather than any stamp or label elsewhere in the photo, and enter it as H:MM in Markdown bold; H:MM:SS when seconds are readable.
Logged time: **6:00**
